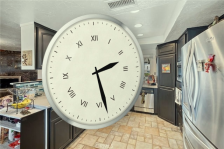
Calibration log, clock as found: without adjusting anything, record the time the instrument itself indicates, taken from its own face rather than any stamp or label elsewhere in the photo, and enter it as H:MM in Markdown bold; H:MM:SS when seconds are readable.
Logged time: **2:28**
